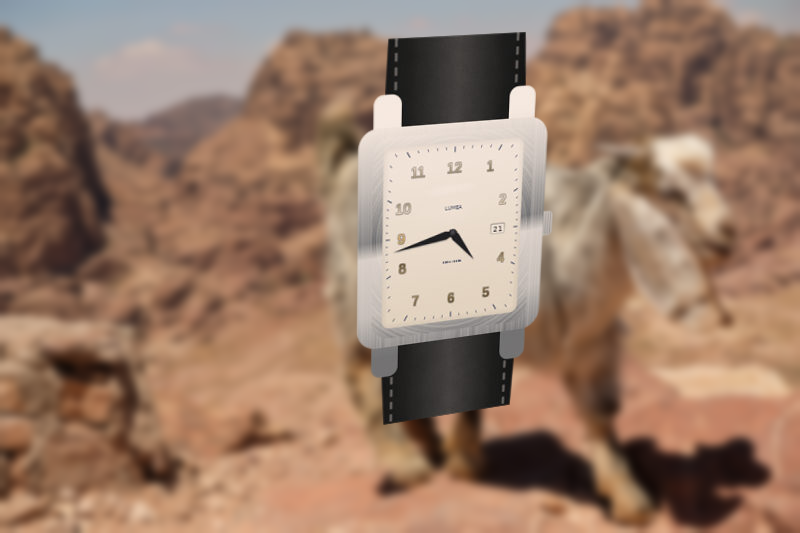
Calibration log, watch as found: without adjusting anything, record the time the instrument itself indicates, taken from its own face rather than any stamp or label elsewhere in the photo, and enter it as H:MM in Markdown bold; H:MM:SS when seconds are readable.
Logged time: **4:43**
